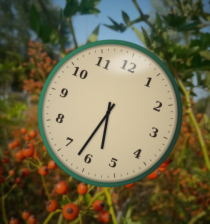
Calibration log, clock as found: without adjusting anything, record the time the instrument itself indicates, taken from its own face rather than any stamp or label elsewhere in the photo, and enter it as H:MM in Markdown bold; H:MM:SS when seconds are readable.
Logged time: **5:32**
